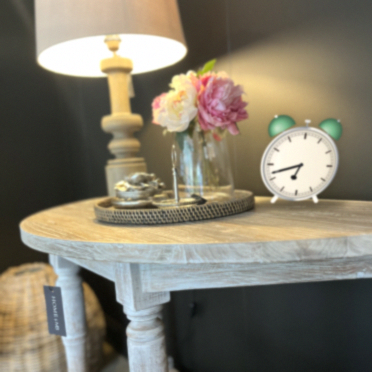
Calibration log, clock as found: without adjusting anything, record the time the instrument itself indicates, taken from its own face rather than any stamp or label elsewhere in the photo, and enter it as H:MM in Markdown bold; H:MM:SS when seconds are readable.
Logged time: **6:42**
